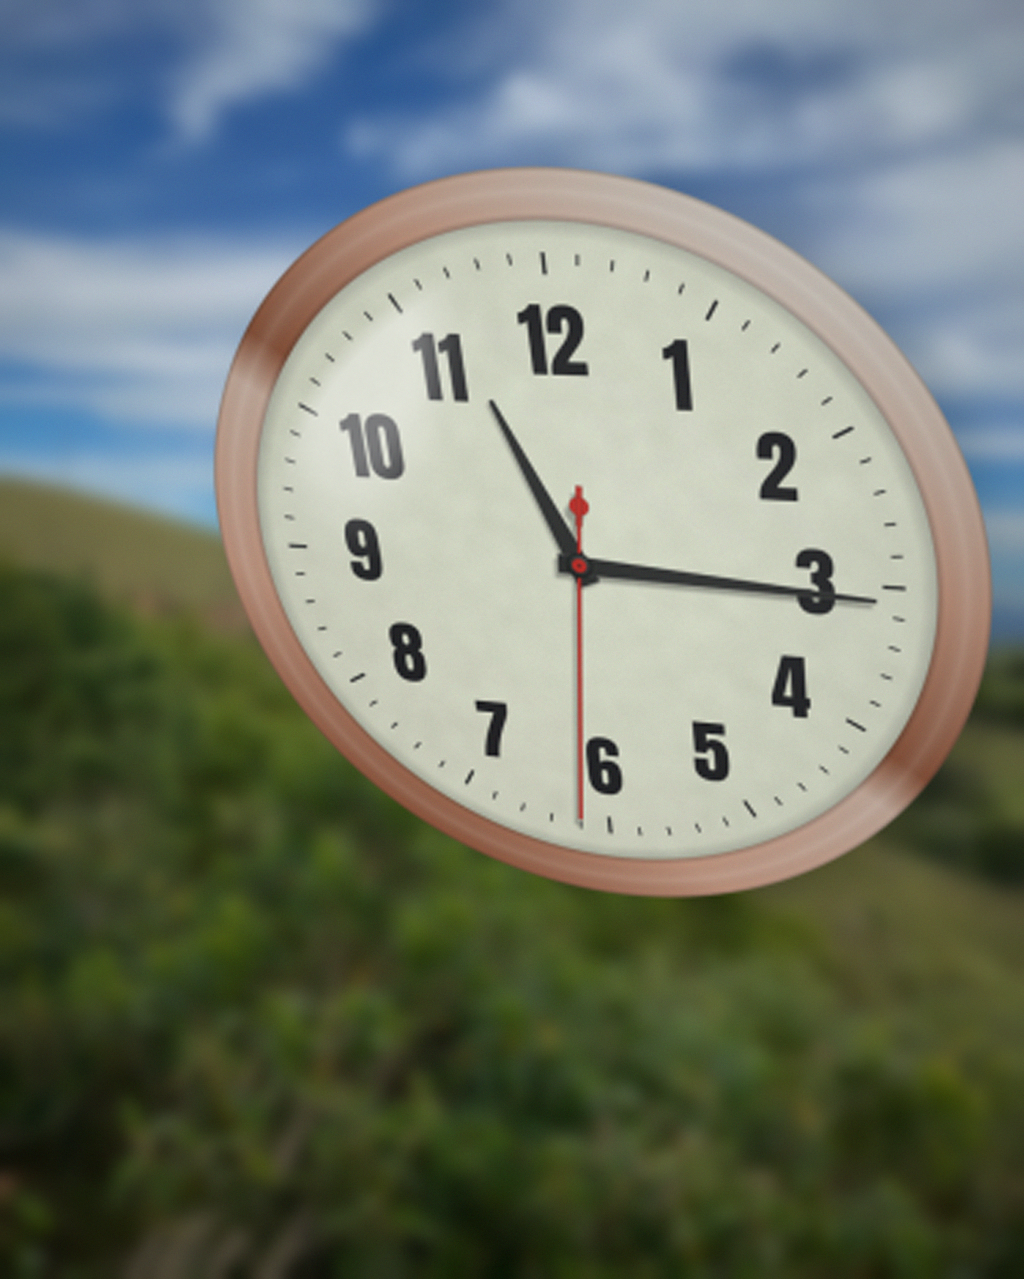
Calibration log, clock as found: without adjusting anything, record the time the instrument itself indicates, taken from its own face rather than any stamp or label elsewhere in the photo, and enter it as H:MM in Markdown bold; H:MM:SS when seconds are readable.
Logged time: **11:15:31**
